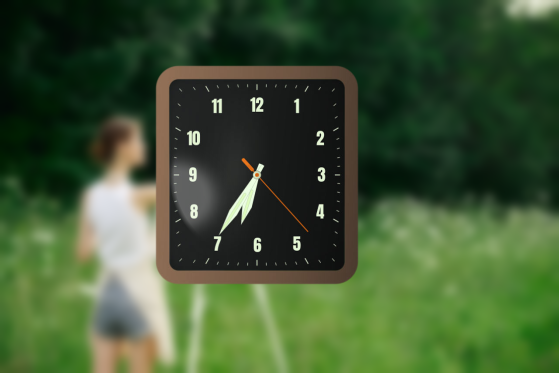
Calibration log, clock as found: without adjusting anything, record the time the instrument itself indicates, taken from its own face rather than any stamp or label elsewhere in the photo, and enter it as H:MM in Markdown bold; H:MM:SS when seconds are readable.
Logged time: **6:35:23**
